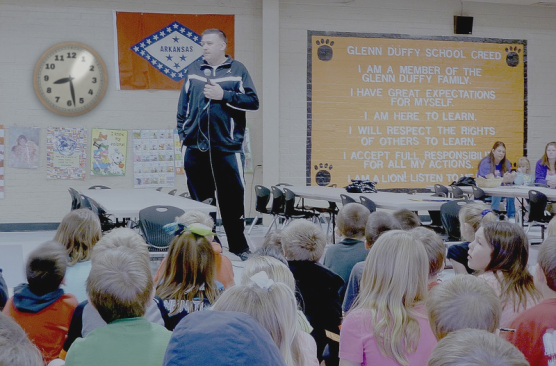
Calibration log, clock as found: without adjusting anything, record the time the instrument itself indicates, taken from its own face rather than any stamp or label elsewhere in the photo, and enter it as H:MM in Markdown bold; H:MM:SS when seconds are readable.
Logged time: **8:28**
